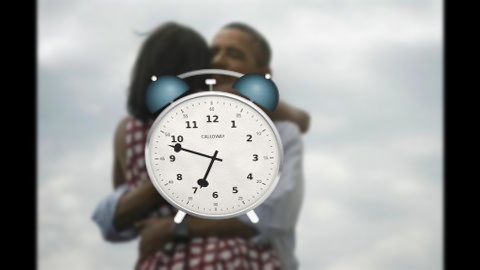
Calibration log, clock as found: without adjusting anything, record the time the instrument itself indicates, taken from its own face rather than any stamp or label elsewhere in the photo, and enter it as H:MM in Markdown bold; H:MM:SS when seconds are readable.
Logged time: **6:48**
